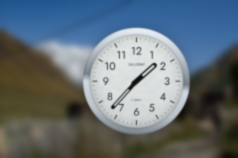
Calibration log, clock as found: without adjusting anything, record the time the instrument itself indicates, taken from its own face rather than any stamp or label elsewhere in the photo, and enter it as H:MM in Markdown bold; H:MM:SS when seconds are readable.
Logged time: **1:37**
